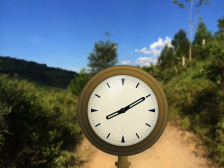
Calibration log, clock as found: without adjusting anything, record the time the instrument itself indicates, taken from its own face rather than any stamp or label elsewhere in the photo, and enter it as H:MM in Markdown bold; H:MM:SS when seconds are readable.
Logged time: **8:10**
